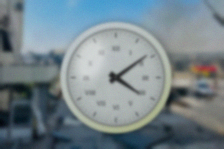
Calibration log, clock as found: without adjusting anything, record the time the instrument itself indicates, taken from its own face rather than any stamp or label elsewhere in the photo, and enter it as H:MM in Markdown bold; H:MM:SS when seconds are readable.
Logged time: **4:09**
